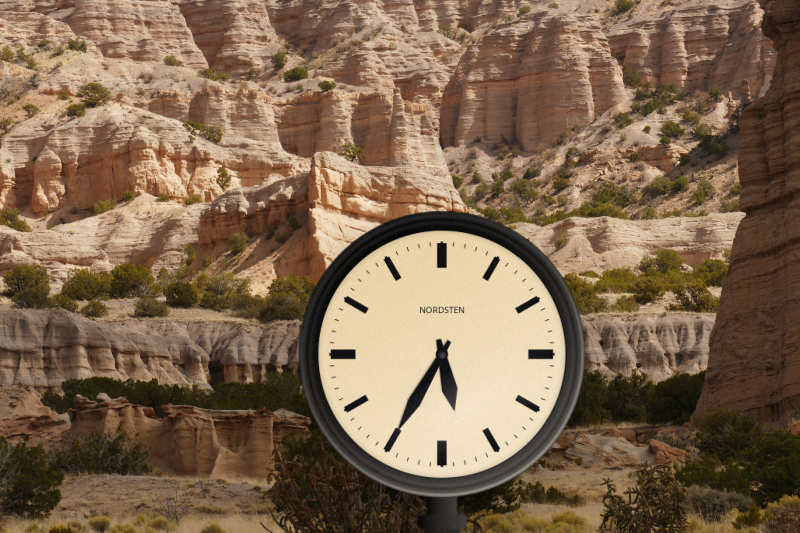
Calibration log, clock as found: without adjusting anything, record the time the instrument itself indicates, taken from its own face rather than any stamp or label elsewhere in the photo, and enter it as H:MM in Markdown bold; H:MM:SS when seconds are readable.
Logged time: **5:35**
